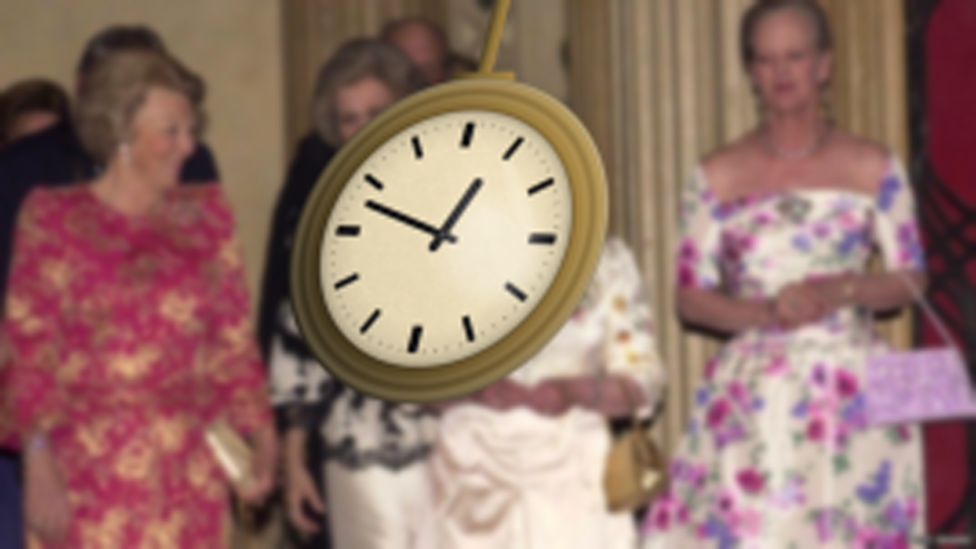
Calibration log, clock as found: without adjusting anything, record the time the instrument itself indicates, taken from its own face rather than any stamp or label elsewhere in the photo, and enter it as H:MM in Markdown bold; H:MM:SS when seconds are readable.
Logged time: **12:48**
